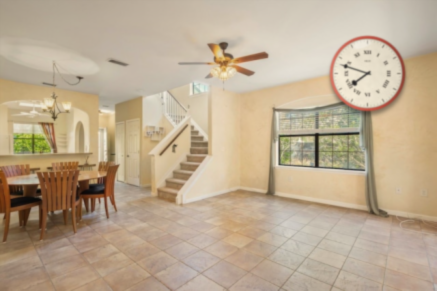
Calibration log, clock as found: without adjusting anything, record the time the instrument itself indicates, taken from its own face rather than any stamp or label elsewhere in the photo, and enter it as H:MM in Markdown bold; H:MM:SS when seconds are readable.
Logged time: **7:48**
